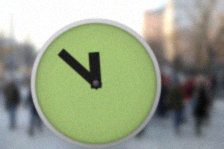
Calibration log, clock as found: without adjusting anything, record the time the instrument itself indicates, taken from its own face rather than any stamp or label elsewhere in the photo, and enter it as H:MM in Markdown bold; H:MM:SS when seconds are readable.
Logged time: **11:52**
